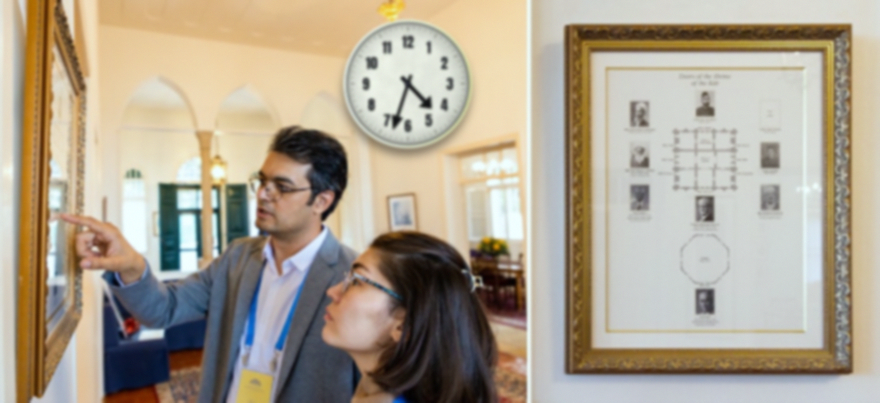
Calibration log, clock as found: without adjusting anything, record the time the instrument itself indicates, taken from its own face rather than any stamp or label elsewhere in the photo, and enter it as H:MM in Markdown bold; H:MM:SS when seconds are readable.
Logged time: **4:33**
